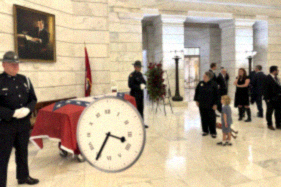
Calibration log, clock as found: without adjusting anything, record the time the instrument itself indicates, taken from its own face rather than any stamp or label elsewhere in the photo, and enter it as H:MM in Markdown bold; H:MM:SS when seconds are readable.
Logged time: **3:35**
